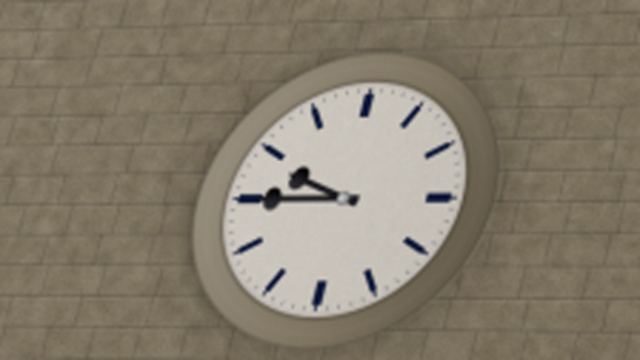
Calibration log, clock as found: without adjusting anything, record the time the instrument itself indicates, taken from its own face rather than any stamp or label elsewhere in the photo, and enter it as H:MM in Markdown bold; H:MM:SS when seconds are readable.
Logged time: **9:45**
